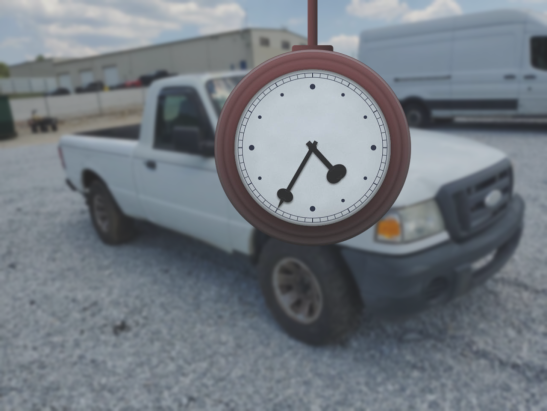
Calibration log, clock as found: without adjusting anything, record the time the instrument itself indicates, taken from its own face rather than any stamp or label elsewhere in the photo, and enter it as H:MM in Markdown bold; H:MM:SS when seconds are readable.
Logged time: **4:35**
